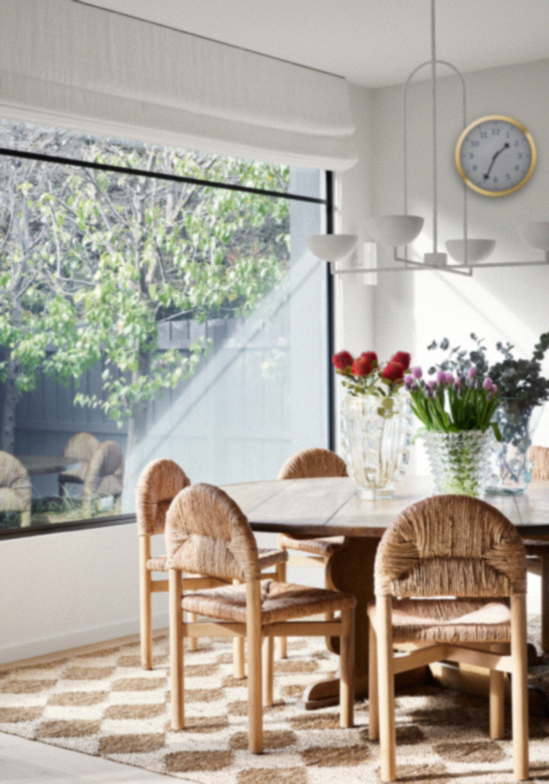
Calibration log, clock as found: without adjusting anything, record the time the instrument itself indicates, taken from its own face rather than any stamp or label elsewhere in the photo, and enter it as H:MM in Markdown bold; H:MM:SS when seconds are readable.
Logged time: **1:34**
